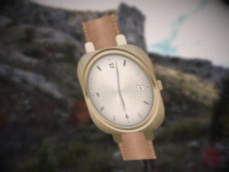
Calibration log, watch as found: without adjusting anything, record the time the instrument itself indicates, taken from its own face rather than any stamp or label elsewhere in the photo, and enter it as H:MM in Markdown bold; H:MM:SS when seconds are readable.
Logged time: **6:02**
